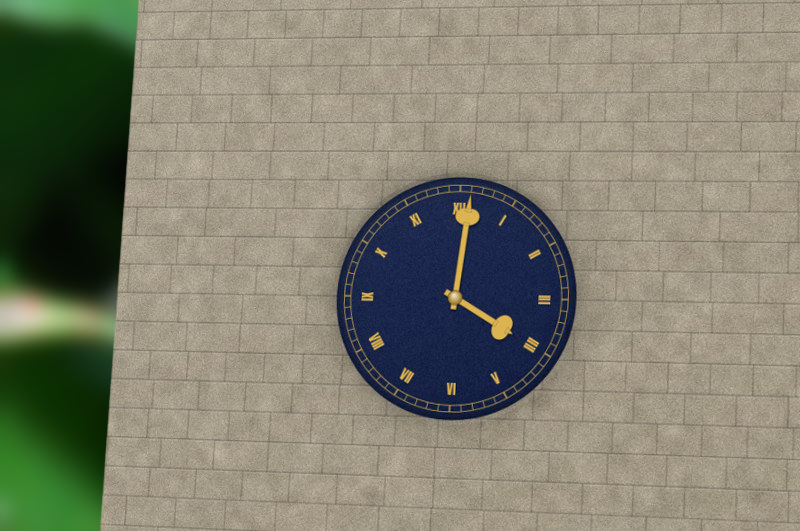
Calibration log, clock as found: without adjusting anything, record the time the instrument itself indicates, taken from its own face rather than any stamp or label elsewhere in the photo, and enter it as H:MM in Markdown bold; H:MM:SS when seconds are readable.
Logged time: **4:01**
